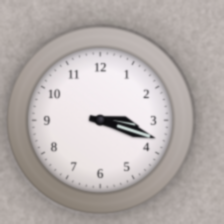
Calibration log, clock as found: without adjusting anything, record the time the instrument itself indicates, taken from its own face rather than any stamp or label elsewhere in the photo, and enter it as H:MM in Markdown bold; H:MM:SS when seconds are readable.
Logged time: **3:18**
